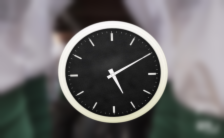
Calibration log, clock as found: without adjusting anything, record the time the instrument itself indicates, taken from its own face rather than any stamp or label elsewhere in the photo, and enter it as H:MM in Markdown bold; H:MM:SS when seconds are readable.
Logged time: **5:10**
